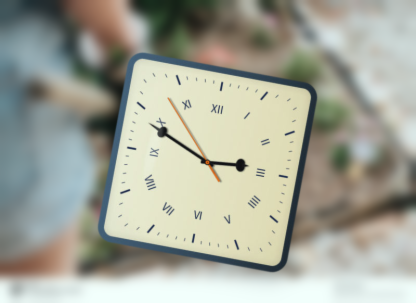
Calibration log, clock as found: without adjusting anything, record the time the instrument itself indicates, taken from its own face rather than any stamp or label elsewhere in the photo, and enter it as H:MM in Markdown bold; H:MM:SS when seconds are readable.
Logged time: **2:48:53**
